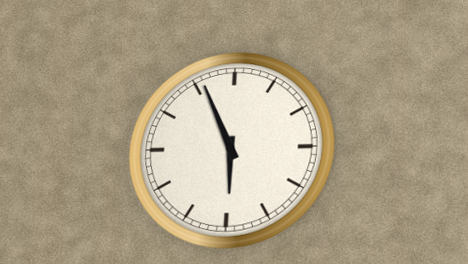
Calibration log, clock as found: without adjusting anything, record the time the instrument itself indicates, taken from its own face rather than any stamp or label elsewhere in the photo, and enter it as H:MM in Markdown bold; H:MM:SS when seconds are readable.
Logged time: **5:56**
